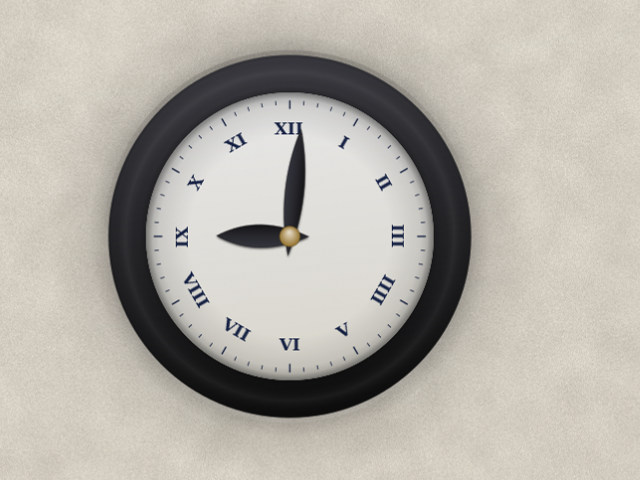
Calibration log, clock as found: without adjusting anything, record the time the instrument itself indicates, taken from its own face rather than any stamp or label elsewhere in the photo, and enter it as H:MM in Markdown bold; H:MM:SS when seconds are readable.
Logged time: **9:01**
